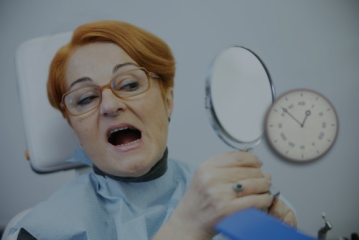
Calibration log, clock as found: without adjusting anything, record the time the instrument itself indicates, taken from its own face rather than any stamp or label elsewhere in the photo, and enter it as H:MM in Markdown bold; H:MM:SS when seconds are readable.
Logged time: **12:52**
